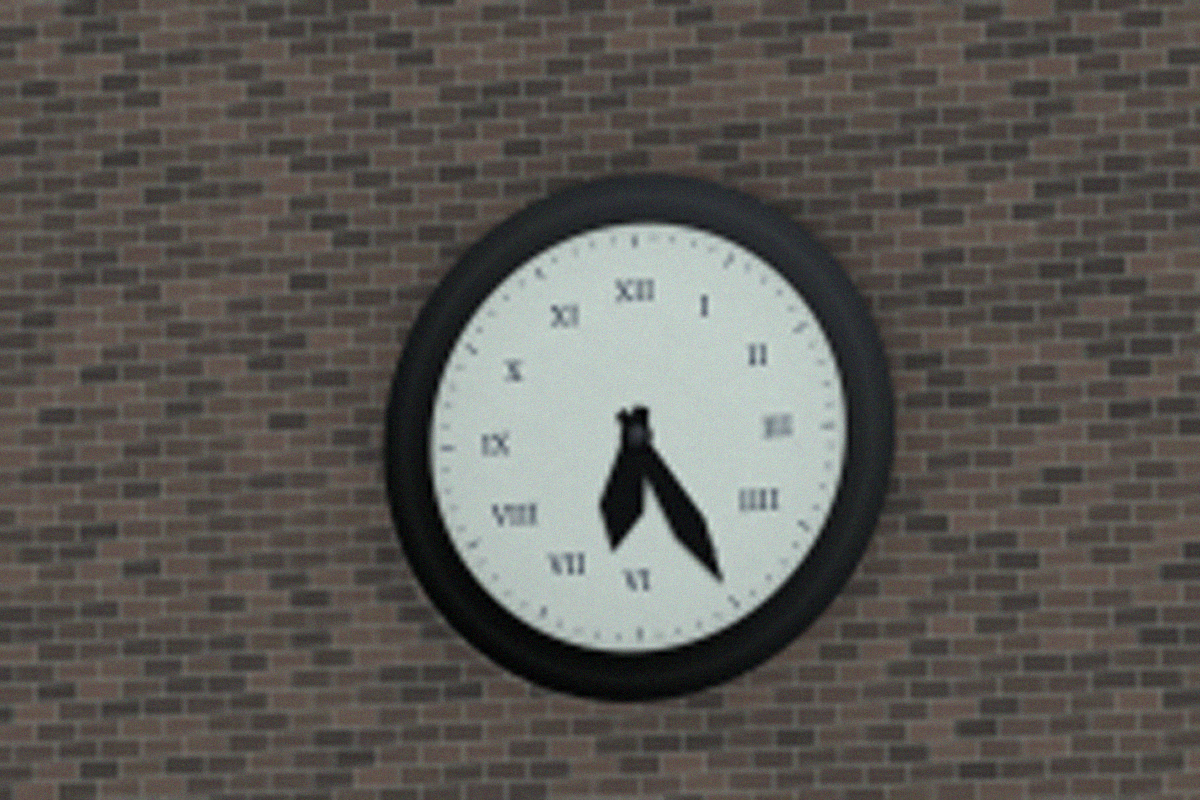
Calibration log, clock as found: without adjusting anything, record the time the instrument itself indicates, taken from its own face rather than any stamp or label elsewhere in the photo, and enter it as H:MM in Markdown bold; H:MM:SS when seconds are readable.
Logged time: **6:25**
